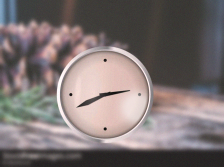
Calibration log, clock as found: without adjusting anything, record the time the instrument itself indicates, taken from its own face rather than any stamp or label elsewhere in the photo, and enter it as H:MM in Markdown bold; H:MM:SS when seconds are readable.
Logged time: **2:41**
